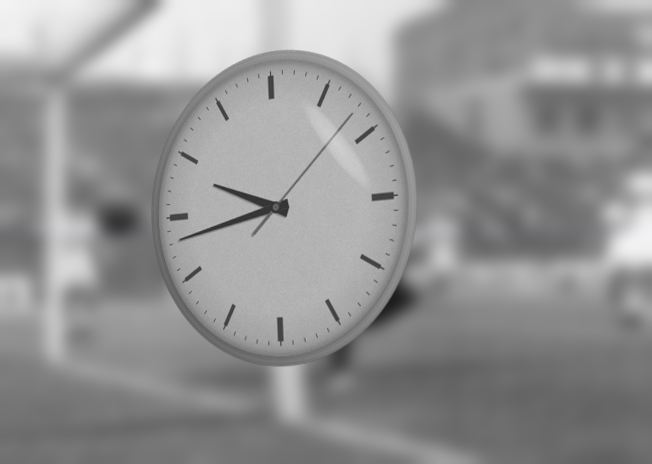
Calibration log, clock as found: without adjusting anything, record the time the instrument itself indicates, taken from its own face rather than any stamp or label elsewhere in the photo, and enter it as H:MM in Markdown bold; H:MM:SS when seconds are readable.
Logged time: **9:43:08**
